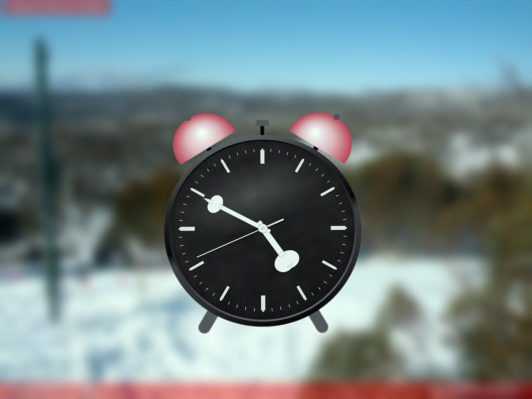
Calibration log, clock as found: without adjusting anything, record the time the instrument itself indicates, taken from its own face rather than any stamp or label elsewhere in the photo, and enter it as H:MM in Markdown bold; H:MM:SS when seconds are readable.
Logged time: **4:49:41**
